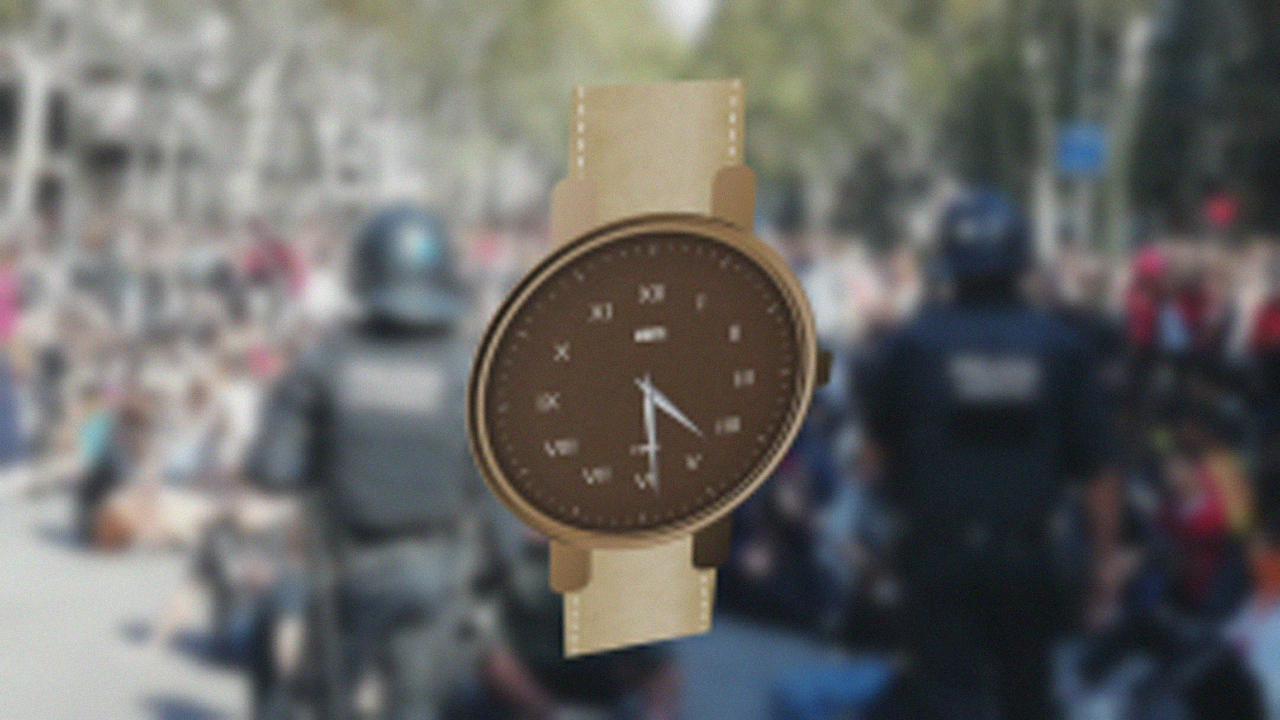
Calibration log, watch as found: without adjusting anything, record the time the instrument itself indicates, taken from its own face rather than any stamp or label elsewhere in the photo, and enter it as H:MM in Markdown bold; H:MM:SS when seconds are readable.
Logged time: **4:29**
